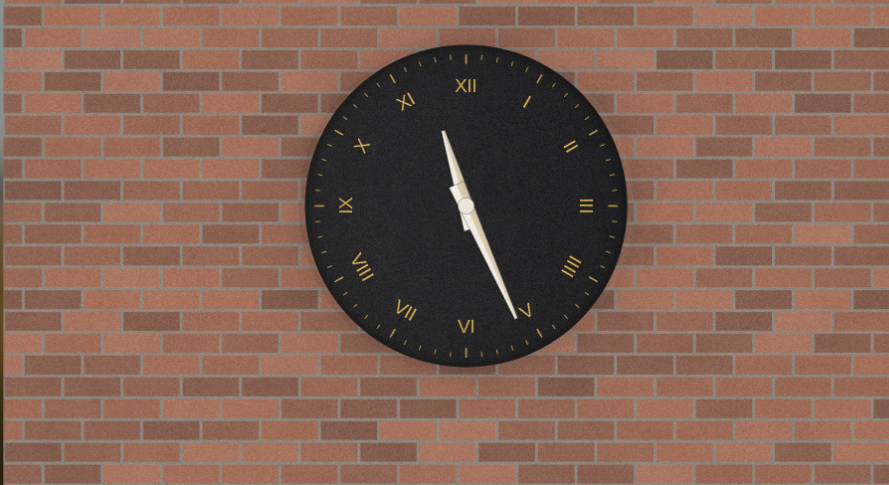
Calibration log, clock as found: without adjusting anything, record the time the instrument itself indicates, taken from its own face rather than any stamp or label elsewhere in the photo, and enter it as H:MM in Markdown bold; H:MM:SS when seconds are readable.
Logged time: **11:26**
